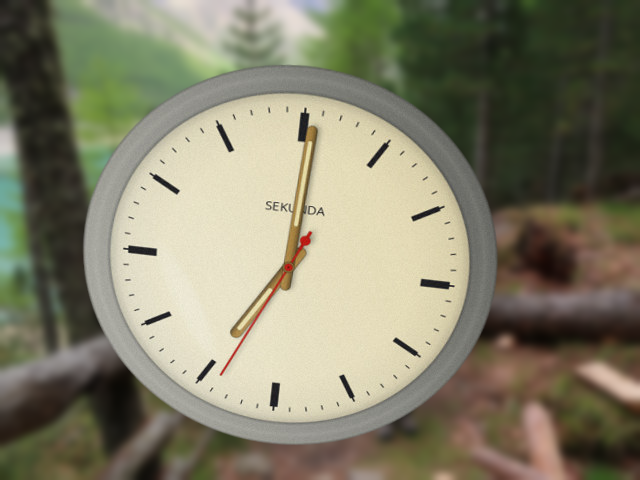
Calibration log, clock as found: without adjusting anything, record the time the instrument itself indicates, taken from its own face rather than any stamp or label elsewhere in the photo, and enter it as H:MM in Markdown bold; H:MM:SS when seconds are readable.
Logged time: **7:00:34**
